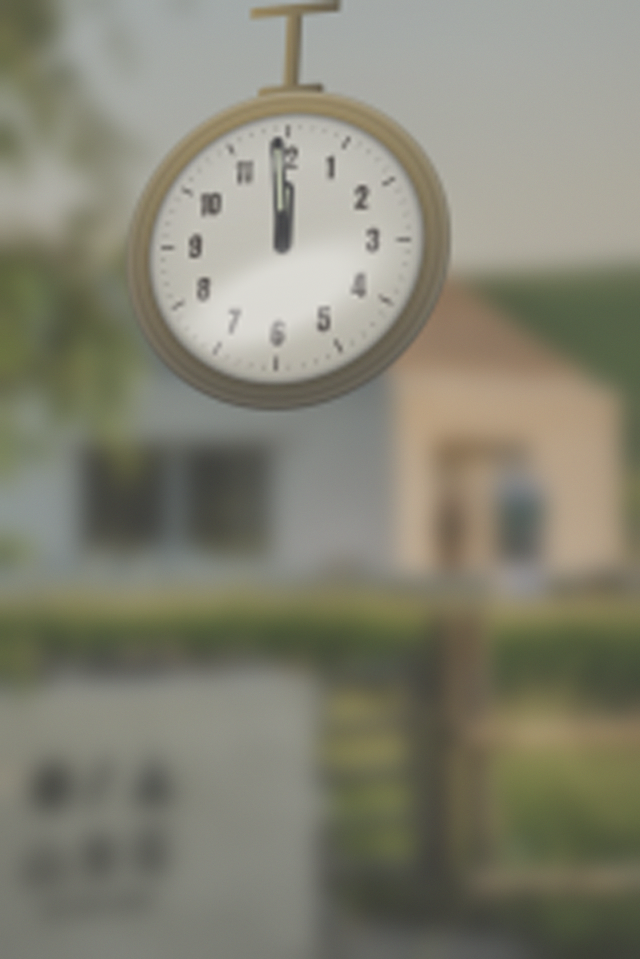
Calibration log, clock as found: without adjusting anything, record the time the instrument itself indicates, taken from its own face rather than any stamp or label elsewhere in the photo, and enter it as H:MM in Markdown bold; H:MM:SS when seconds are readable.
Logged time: **11:59**
